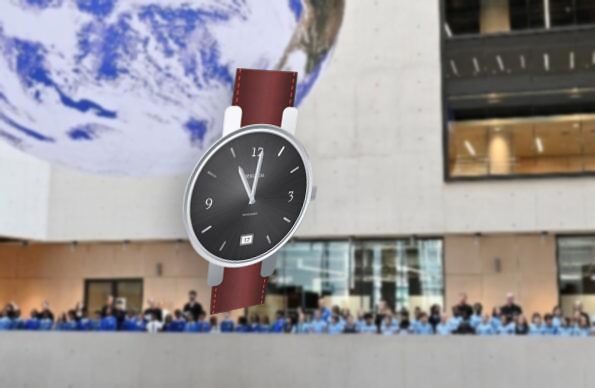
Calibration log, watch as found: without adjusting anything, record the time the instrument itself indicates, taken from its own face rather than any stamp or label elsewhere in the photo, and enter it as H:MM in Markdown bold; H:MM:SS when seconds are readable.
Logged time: **11:01**
